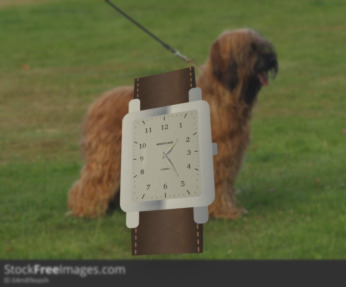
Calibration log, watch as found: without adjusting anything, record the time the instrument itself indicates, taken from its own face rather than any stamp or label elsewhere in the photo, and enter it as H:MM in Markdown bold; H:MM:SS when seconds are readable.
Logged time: **1:25**
